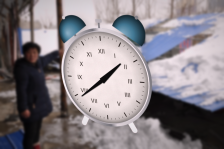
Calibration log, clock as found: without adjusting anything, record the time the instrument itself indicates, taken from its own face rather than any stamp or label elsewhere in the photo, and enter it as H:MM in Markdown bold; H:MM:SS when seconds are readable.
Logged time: **1:39**
